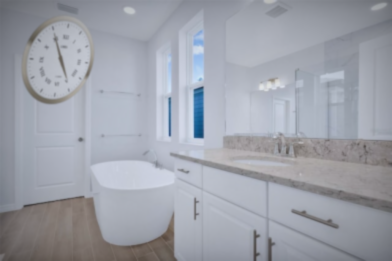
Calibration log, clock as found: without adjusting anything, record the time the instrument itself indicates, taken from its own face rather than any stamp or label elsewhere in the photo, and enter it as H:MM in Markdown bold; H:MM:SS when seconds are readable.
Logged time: **4:55**
